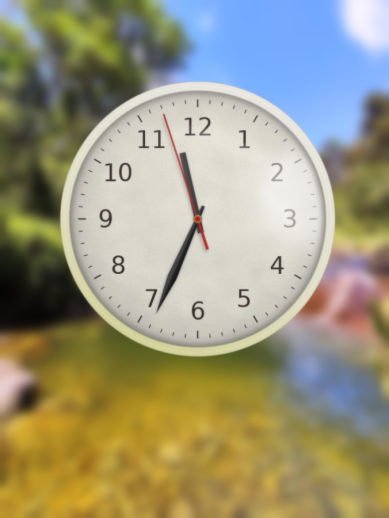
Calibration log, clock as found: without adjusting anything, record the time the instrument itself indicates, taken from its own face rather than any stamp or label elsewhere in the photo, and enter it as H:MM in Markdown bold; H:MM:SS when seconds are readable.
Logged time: **11:33:57**
